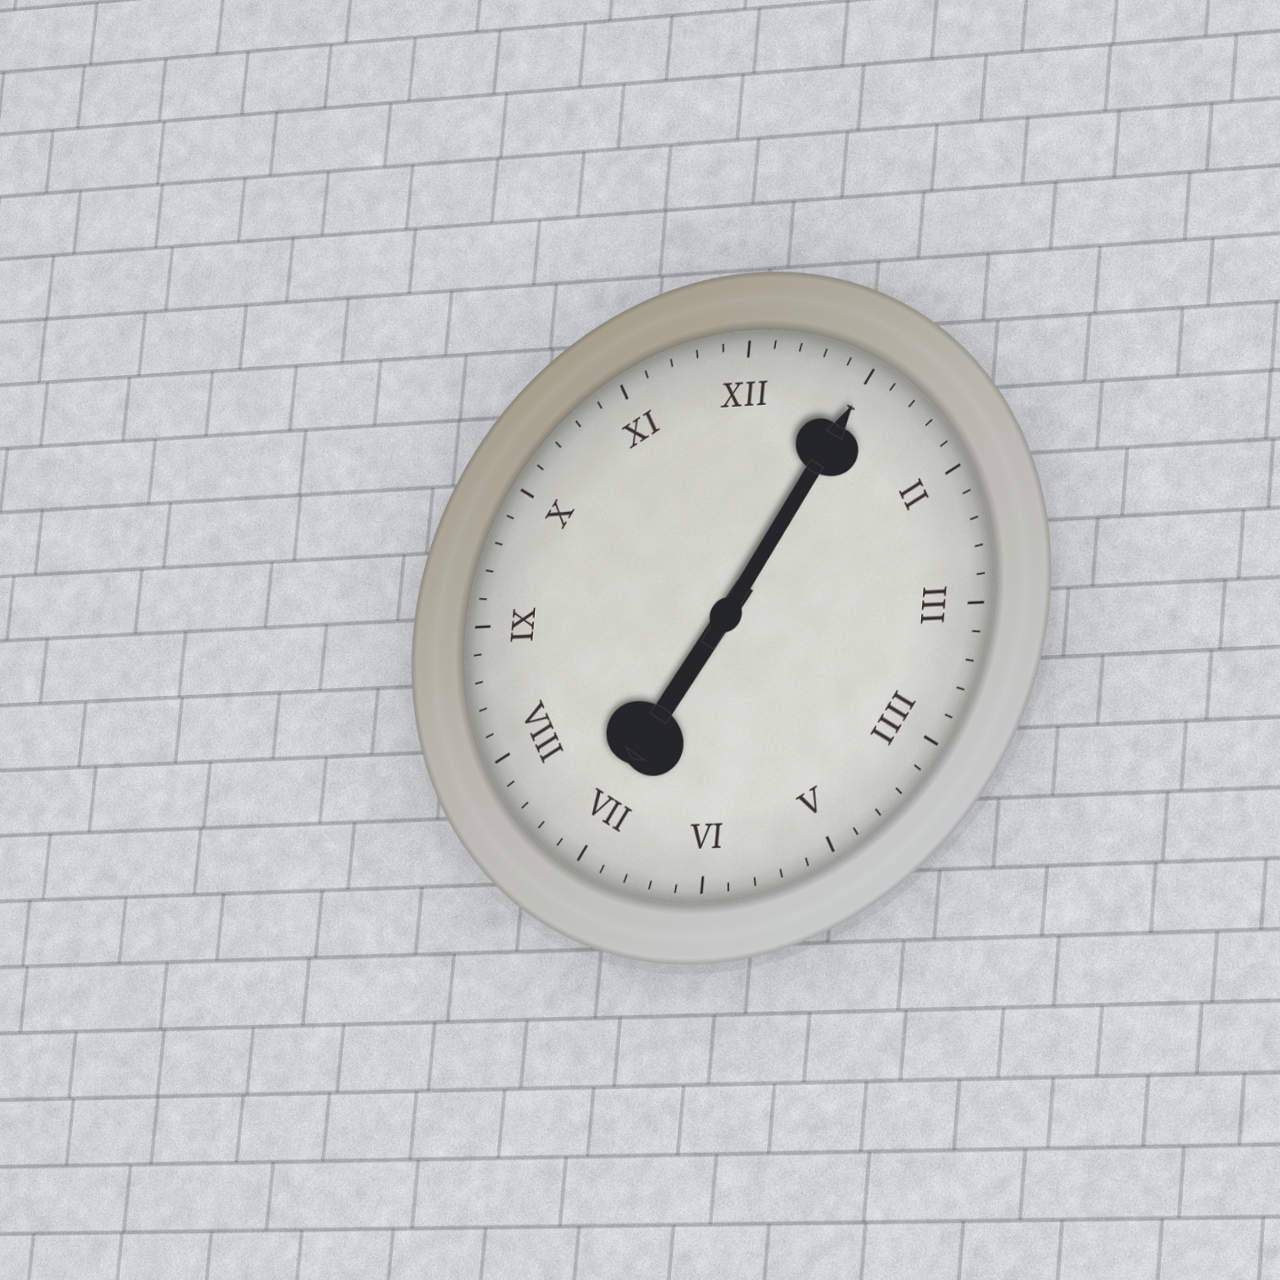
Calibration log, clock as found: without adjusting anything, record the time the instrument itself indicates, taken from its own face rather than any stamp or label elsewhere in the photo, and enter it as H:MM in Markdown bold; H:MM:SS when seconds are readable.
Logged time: **7:05**
